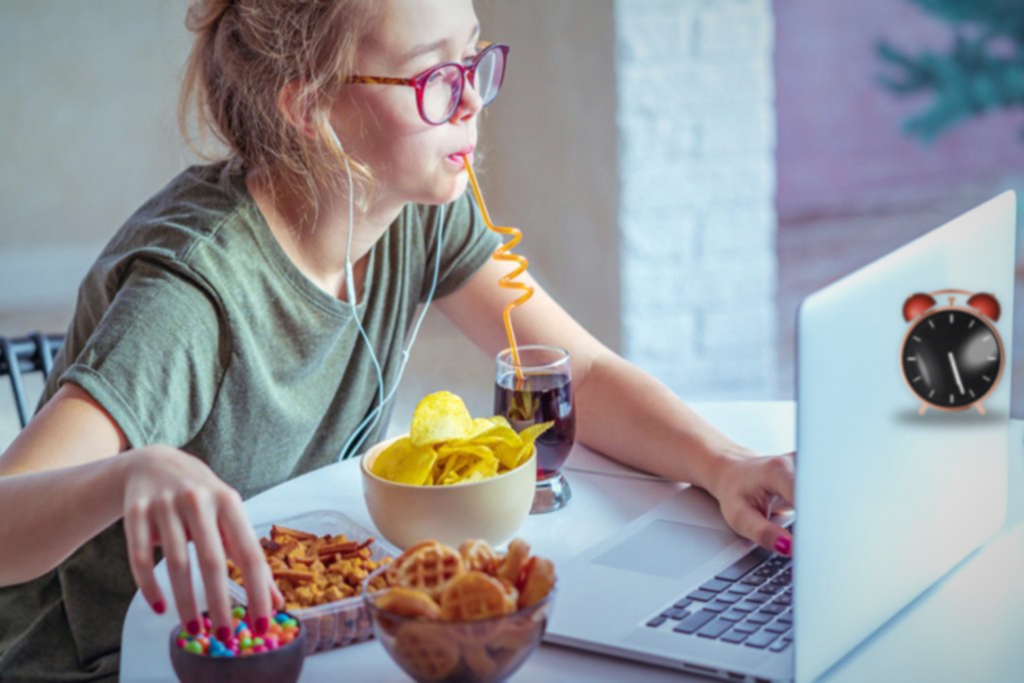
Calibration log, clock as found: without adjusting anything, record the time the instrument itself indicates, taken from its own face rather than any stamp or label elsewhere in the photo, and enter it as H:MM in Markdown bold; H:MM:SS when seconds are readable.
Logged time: **5:27**
